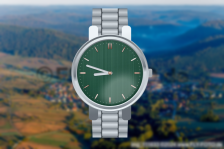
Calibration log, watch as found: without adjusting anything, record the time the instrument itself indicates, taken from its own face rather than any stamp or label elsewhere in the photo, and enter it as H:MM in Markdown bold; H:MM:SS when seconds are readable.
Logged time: **8:48**
